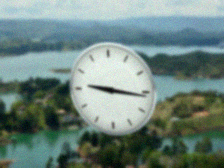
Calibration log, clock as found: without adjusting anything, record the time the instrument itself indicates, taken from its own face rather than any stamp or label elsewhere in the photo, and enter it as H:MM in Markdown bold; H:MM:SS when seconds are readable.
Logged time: **9:16**
